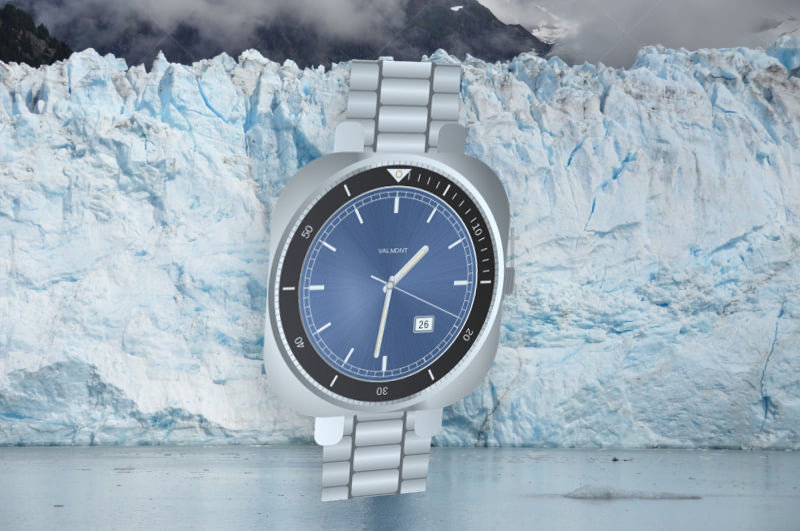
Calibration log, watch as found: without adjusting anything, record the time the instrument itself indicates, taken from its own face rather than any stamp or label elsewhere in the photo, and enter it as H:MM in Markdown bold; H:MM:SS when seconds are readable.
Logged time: **1:31:19**
